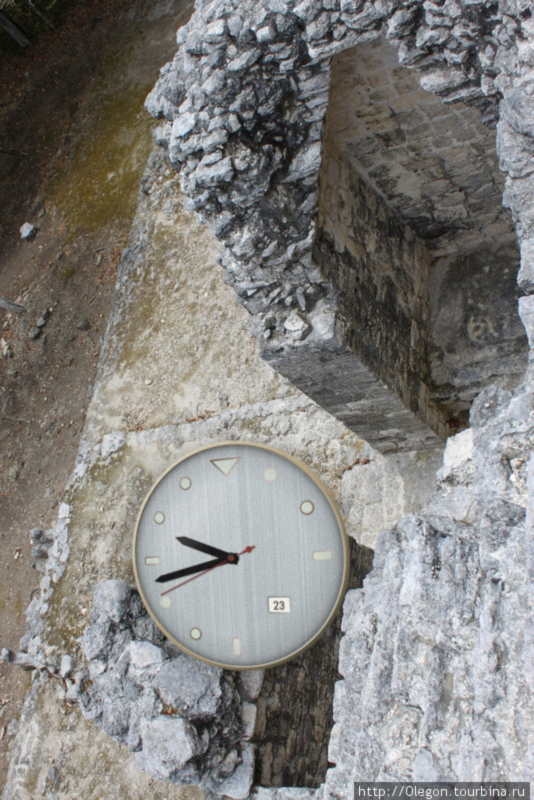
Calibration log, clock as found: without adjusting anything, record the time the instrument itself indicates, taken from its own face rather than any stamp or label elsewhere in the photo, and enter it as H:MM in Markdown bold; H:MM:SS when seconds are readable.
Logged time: **9:42:41**
